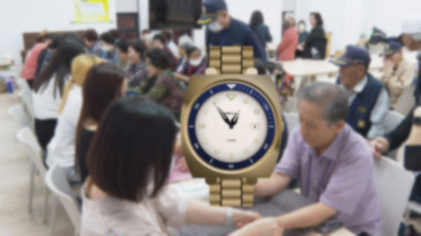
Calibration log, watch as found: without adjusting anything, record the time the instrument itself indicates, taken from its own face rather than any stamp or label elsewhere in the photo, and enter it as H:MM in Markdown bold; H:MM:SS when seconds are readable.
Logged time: **12:54**
